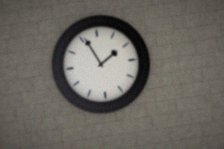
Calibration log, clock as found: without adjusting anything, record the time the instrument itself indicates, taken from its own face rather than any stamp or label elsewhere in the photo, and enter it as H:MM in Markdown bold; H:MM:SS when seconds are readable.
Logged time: **1:56**
